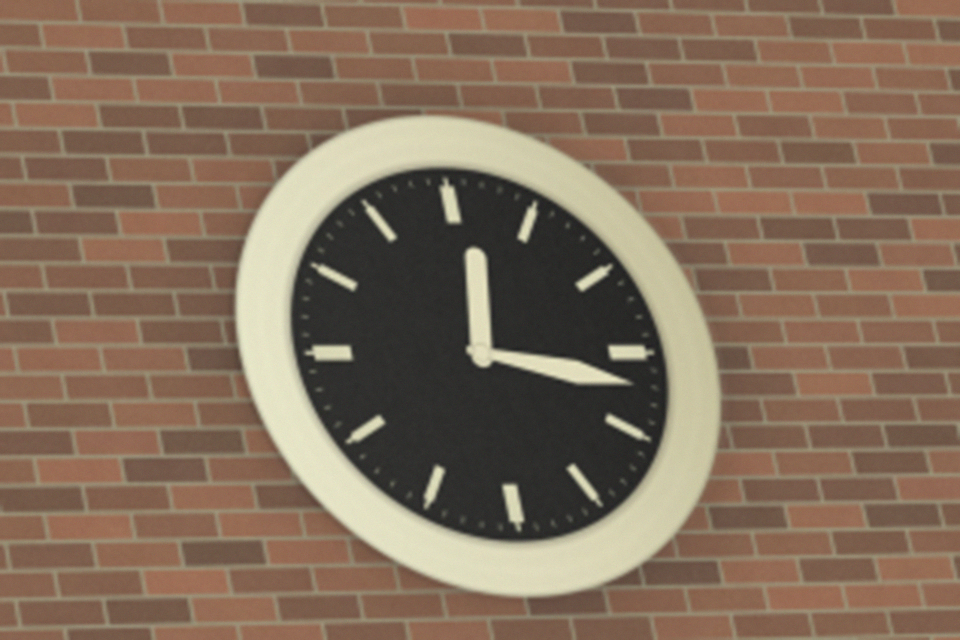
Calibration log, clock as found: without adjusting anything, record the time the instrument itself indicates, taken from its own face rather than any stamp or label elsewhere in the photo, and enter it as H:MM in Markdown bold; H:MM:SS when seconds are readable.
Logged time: **12:17**
